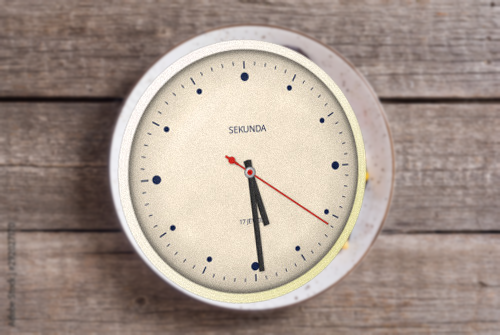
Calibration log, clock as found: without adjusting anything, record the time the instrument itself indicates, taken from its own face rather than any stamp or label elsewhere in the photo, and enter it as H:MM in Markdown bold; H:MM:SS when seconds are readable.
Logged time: **5:29:21**
